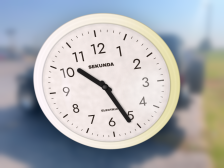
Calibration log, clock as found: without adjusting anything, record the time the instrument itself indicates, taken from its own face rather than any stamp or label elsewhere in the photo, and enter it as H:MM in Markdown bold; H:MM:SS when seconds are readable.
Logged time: **10:26**
